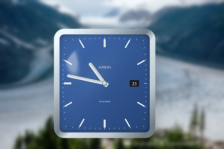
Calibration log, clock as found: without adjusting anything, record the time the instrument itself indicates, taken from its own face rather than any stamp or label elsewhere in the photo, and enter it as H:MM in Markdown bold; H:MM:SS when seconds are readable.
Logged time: **10:47**
